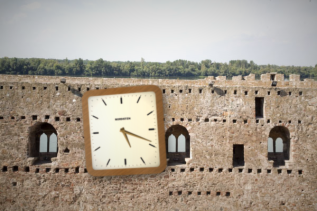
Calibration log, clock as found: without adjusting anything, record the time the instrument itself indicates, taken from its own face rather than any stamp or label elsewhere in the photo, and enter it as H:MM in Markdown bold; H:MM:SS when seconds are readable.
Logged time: **5:19**
